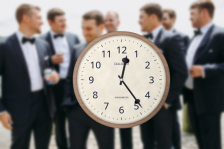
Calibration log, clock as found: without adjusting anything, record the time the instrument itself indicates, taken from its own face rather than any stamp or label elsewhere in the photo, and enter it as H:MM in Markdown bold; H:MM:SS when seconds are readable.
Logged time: **12:24**
